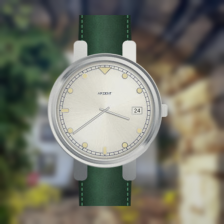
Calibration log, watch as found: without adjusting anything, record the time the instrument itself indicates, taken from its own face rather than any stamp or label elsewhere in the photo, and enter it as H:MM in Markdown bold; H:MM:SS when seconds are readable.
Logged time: **3:39**
